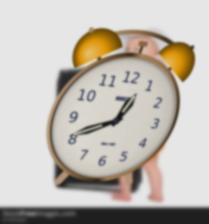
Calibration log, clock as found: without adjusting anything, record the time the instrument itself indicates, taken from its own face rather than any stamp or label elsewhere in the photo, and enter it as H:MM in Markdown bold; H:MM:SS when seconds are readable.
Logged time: **12:41**
